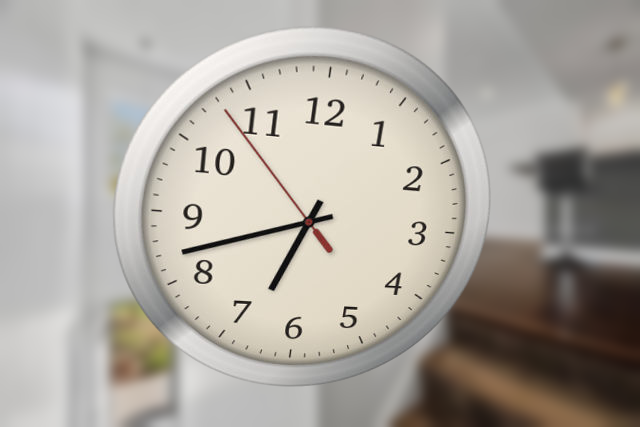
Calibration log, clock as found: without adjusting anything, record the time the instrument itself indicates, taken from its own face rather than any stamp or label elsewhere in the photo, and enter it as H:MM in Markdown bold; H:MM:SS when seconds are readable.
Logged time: **6:41:53**
